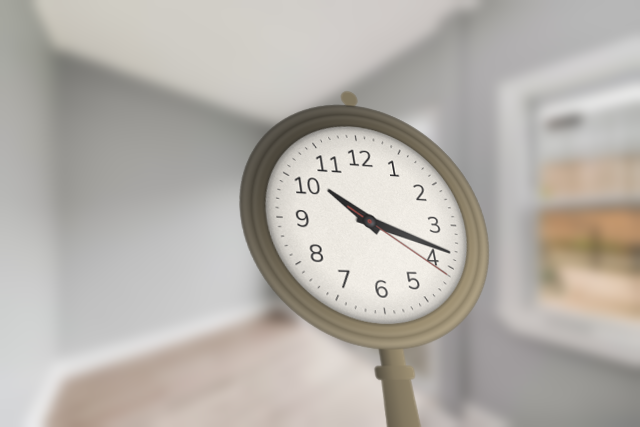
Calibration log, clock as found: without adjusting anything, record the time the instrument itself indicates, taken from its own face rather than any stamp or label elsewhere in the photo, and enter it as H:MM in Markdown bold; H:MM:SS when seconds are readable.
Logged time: **10:18:21**
